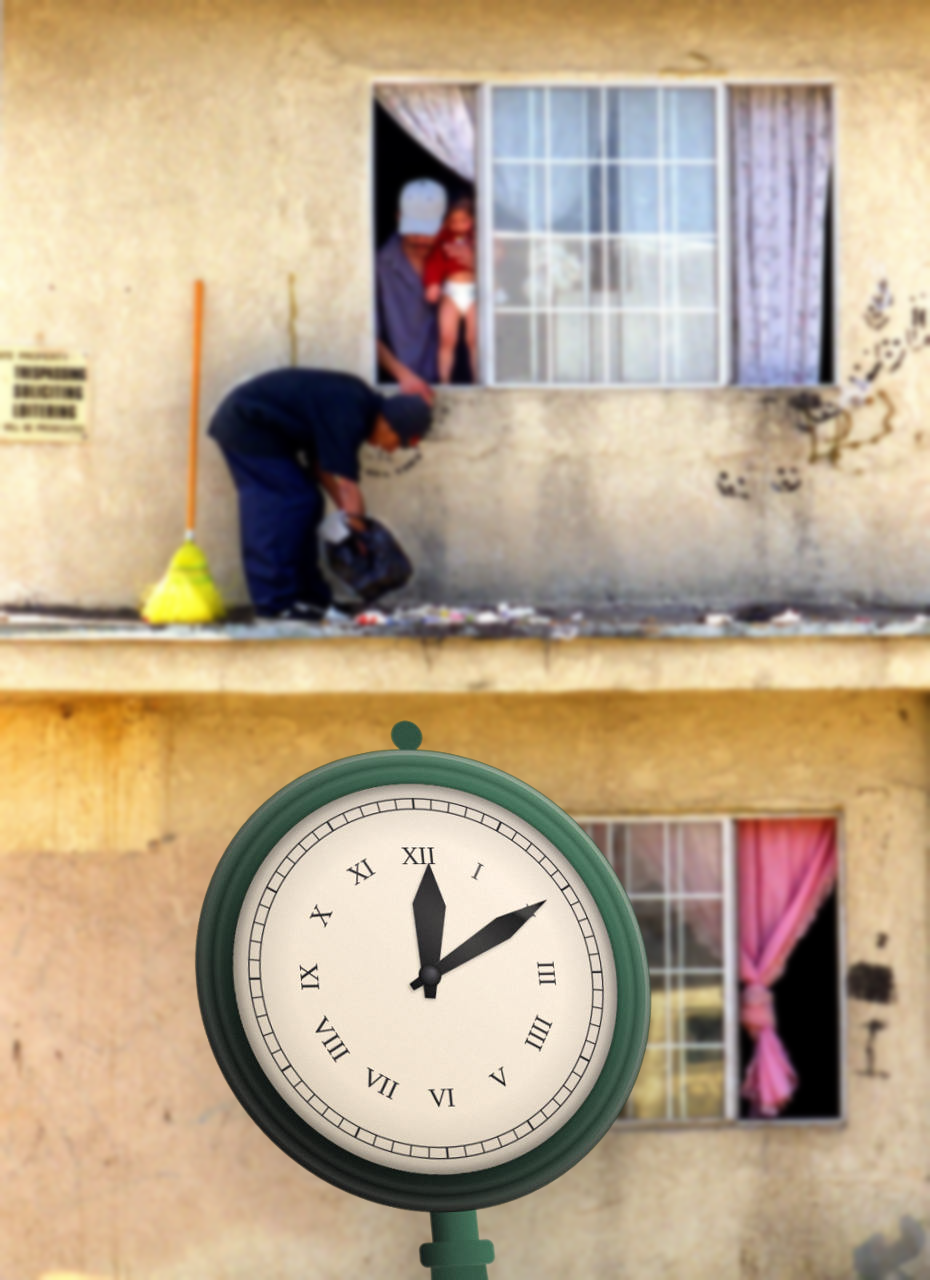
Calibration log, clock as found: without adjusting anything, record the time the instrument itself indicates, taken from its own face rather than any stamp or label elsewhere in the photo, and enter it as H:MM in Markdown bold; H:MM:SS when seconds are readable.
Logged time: **12:10**
